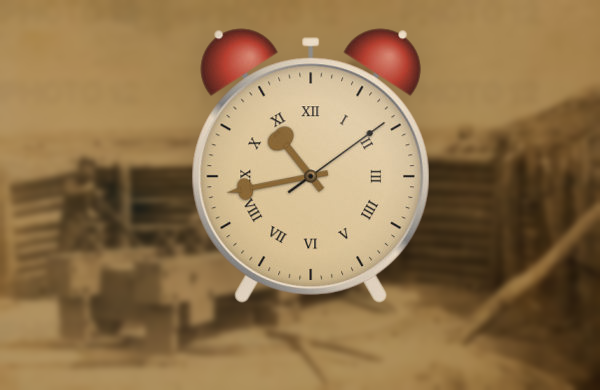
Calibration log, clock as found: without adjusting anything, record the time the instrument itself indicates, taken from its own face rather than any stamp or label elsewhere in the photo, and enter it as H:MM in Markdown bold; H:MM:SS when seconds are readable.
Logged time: **10:43:09**
